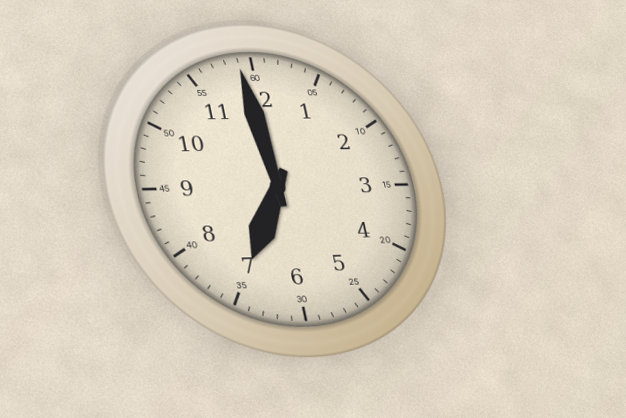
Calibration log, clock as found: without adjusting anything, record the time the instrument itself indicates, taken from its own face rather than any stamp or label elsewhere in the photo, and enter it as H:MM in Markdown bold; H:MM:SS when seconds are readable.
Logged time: **6:59**
